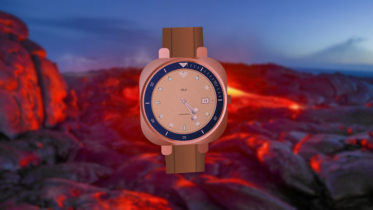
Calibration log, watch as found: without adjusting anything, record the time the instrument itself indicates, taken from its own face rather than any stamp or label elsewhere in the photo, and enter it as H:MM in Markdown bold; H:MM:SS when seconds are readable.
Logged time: **4:25**
